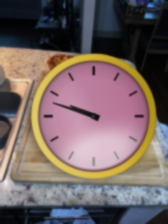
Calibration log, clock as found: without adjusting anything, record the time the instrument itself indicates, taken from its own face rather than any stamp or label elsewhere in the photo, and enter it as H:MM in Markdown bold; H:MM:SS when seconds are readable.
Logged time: **9:48**
